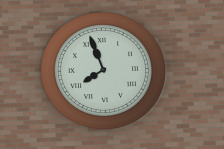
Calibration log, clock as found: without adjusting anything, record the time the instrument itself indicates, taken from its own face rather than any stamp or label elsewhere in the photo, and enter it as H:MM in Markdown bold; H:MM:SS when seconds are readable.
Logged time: **7:57**
